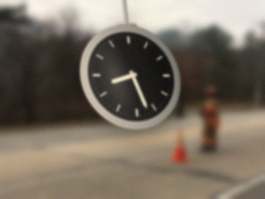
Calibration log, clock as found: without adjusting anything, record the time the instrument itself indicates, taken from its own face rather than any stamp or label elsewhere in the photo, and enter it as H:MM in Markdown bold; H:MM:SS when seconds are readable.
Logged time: **8:27**
